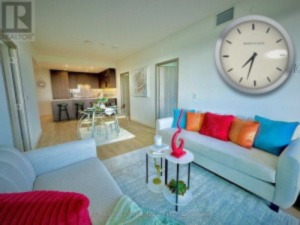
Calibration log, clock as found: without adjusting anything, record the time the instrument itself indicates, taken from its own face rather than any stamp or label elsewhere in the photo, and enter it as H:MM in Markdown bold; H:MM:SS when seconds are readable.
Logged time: **7:33**
